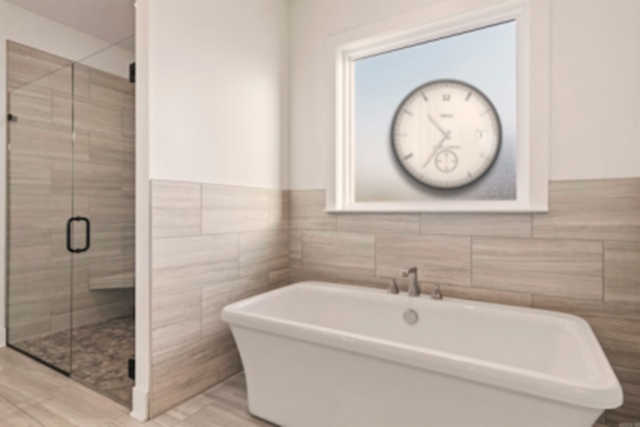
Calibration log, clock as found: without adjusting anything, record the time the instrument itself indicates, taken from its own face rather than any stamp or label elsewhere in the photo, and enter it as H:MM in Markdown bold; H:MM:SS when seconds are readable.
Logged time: **10:36**
